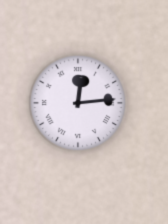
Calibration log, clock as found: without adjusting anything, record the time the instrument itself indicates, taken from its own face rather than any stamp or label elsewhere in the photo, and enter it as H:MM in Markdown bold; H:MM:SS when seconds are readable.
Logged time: **12:14**
